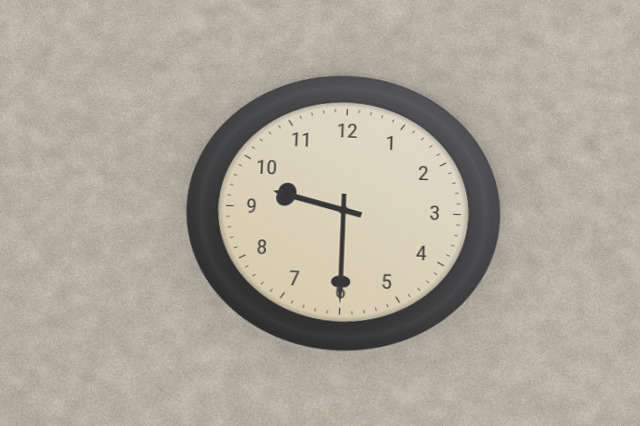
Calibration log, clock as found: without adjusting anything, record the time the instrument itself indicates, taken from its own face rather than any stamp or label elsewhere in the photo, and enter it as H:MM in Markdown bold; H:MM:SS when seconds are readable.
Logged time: **9:30**
